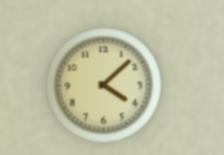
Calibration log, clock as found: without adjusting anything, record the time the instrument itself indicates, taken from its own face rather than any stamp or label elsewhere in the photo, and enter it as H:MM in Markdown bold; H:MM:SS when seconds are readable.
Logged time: **4:08**
